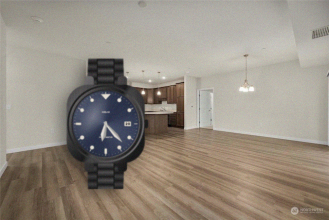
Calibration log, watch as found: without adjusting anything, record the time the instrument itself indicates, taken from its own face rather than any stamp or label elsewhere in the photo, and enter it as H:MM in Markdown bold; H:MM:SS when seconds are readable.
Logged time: **6:23**
